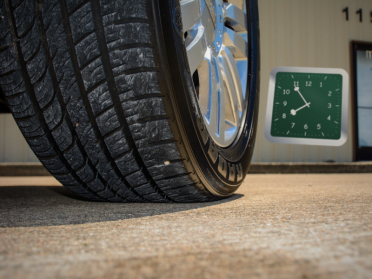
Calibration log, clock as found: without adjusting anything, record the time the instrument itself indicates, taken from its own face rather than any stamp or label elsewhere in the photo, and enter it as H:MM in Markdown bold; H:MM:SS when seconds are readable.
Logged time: **7:54**
